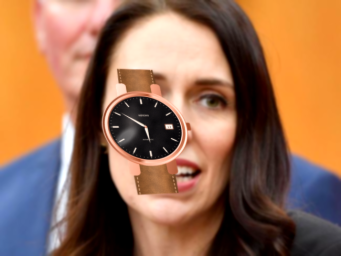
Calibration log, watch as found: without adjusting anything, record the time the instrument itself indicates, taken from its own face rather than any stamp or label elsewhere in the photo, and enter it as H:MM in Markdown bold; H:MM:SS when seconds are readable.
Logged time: **5:51**
